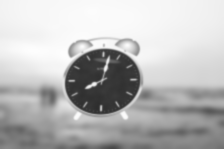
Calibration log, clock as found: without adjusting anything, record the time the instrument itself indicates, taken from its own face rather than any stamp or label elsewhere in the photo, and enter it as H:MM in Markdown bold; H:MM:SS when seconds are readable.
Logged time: **8:02**
